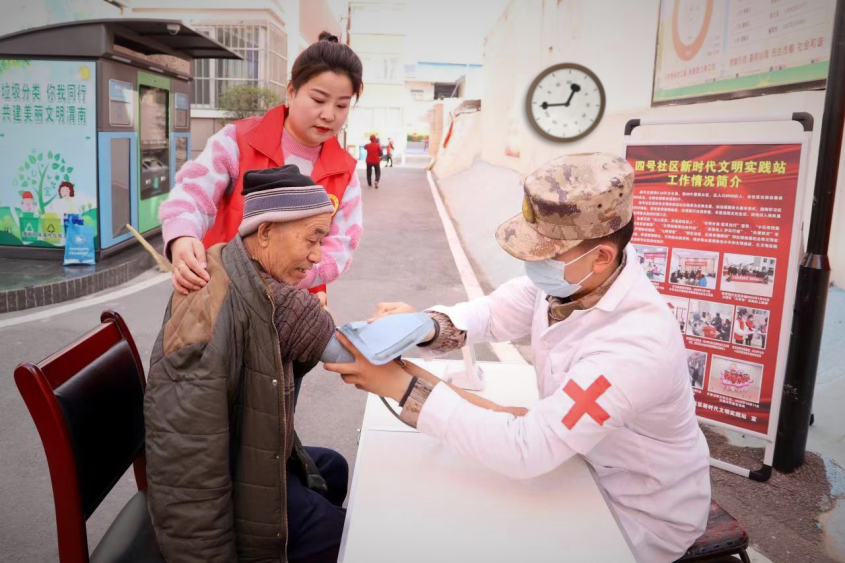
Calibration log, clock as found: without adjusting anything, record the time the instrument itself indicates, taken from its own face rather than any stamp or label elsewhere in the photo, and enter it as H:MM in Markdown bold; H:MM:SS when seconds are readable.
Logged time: **12:44**
